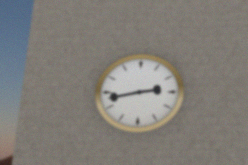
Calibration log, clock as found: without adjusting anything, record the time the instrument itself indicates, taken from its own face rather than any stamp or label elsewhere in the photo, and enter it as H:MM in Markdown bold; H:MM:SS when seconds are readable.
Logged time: **2:43**
